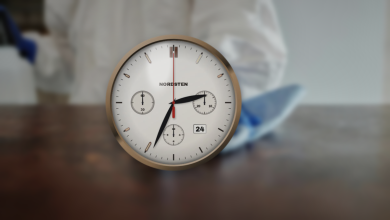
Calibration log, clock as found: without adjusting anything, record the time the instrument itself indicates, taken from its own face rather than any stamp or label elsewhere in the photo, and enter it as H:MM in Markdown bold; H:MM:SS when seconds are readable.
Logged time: **2:34**
